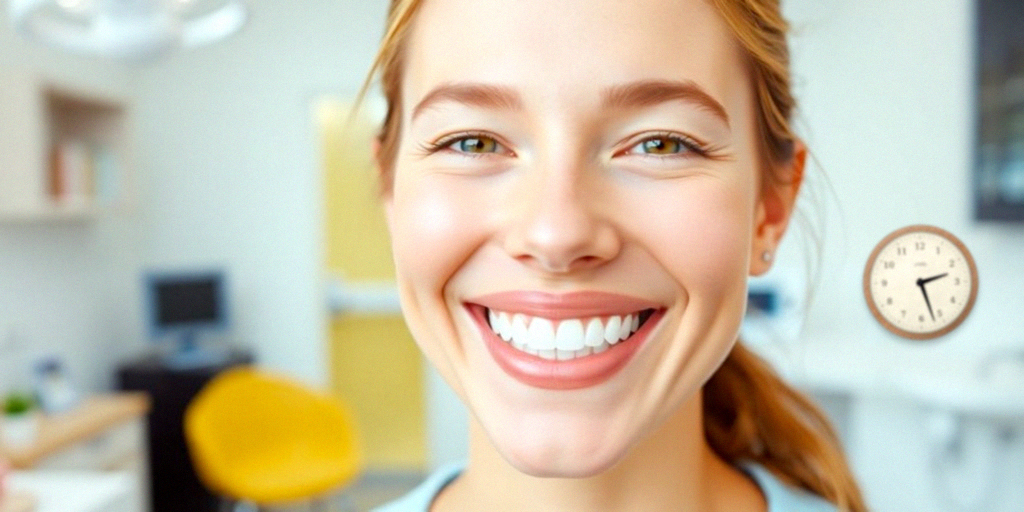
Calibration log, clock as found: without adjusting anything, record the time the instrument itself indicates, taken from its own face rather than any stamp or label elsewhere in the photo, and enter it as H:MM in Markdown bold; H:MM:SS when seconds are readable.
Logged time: **2:27**
